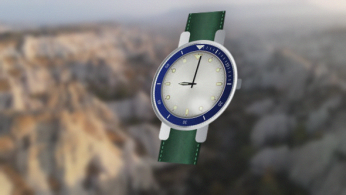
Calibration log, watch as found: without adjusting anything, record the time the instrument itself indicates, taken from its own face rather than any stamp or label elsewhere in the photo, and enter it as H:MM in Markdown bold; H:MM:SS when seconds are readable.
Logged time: **9:01**
